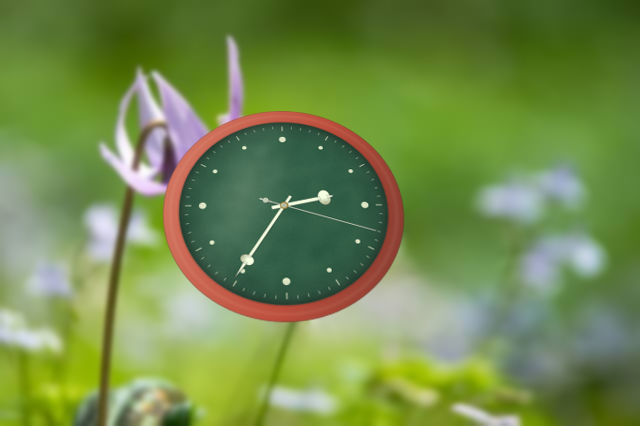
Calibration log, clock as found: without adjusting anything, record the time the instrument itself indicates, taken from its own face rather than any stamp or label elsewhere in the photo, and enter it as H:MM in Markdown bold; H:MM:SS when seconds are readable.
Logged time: **2:35:18**
